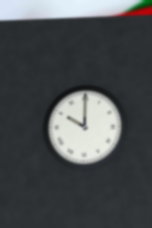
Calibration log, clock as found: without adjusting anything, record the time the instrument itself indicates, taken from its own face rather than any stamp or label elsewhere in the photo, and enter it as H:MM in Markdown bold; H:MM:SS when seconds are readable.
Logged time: **10:00**
